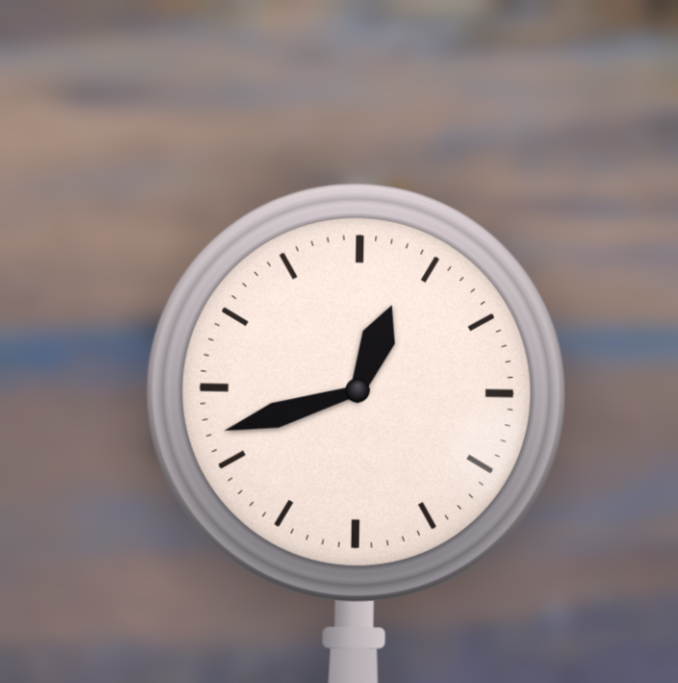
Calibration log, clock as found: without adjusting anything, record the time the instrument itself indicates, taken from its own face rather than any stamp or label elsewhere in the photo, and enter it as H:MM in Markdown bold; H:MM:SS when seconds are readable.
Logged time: **12:42**
